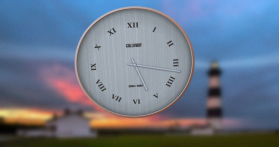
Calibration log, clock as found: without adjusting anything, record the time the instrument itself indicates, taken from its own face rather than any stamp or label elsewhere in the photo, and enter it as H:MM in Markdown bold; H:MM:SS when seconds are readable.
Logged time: **5:17**
